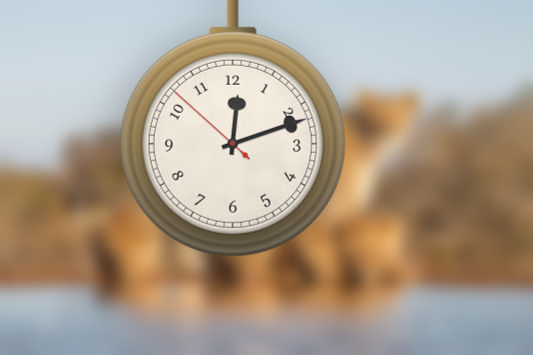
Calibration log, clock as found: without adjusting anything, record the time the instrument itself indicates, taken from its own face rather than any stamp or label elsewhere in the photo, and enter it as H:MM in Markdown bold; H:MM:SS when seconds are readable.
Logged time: **12:11:52**
